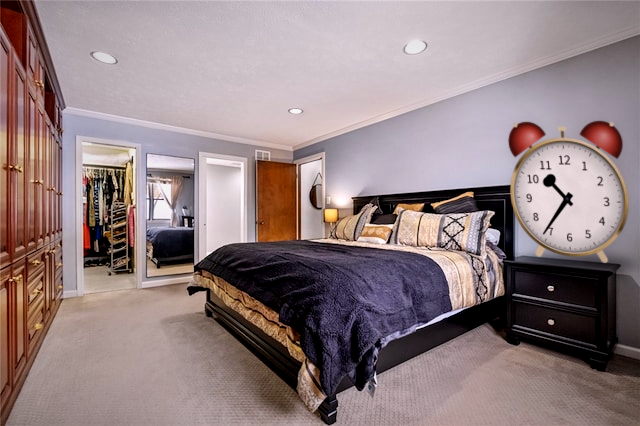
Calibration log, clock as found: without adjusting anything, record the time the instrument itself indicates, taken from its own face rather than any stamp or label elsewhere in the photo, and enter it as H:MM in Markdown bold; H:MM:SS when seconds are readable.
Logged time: **10:36**
